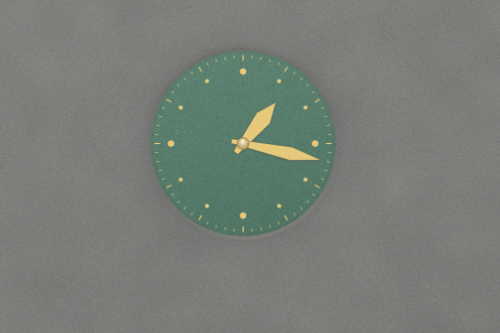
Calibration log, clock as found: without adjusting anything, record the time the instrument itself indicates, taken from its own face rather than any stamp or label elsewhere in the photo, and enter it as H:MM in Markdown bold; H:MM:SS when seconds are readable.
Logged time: **1:17**
